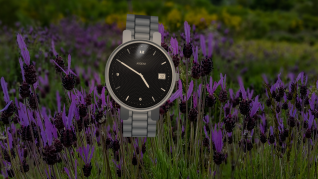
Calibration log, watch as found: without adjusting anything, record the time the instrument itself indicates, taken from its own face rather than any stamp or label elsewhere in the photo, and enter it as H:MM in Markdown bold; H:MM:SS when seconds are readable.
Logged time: **4:50**
